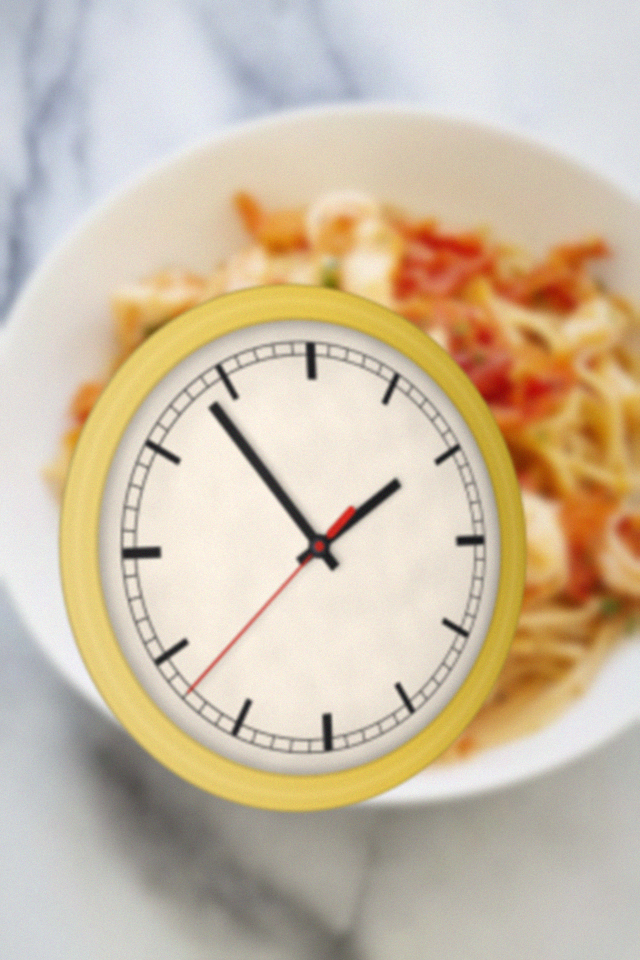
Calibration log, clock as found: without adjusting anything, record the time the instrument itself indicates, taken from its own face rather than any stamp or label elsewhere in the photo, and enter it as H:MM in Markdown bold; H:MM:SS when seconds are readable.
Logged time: **1:53:38**
